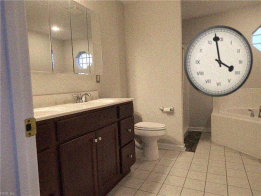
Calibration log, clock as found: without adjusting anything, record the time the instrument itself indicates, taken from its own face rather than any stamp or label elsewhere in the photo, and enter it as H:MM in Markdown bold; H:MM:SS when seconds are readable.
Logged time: **3:58**
